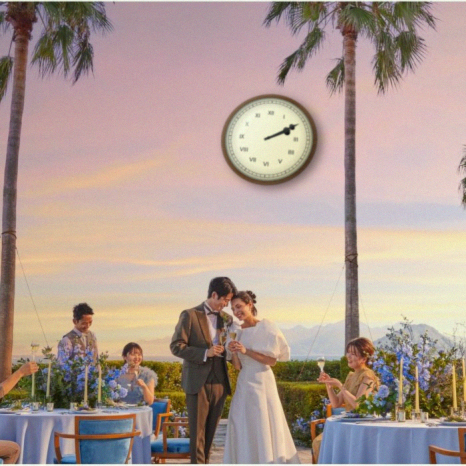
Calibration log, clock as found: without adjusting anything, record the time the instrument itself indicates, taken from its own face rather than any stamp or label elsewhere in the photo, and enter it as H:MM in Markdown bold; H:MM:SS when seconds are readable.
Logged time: **2:10**
